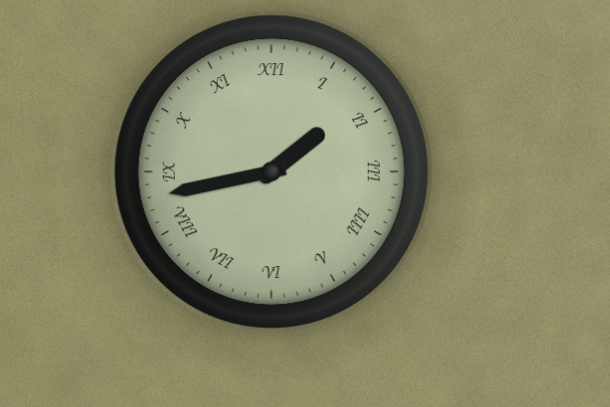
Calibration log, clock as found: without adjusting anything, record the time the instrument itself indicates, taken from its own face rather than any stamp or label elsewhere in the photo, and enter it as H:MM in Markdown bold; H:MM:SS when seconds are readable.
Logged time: **1:43**
